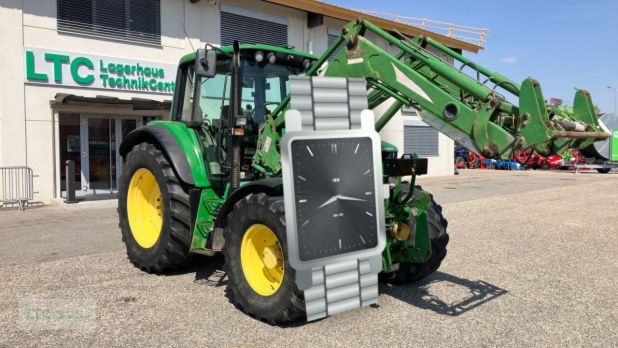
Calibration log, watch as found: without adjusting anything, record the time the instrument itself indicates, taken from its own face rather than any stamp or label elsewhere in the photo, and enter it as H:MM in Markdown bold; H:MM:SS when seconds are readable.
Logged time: **8:17**
